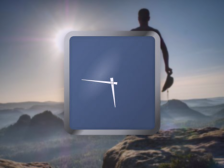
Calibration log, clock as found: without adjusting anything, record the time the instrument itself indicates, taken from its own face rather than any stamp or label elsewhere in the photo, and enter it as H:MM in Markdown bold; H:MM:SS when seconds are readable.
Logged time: **5:46**
